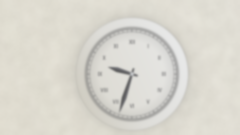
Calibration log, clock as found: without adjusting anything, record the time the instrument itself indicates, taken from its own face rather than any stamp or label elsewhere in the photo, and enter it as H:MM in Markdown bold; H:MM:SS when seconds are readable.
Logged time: **9:33**
